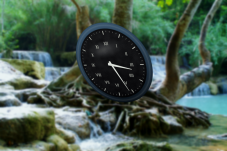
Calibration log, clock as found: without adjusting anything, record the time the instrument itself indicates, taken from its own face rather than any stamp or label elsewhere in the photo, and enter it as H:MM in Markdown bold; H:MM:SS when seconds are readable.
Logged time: **3:26**
